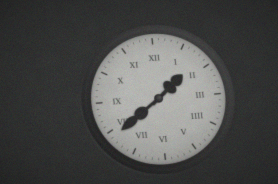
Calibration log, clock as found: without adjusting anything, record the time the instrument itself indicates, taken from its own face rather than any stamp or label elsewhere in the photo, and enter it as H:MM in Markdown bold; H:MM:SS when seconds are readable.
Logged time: **1:39**
